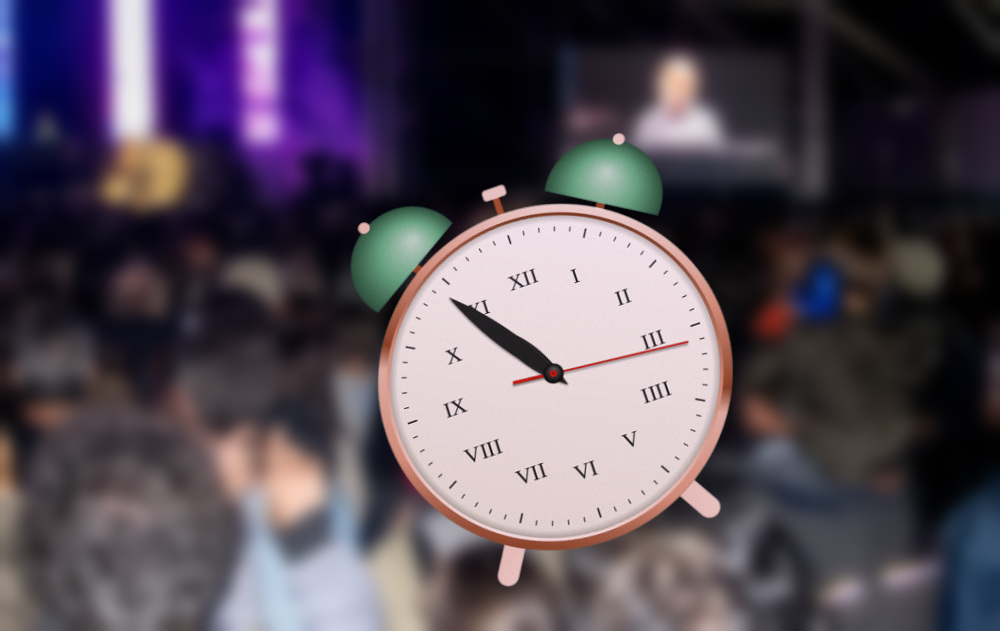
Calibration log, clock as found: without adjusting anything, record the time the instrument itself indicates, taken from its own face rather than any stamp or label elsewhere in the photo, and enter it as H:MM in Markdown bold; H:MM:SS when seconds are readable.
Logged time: **10:54:16**
